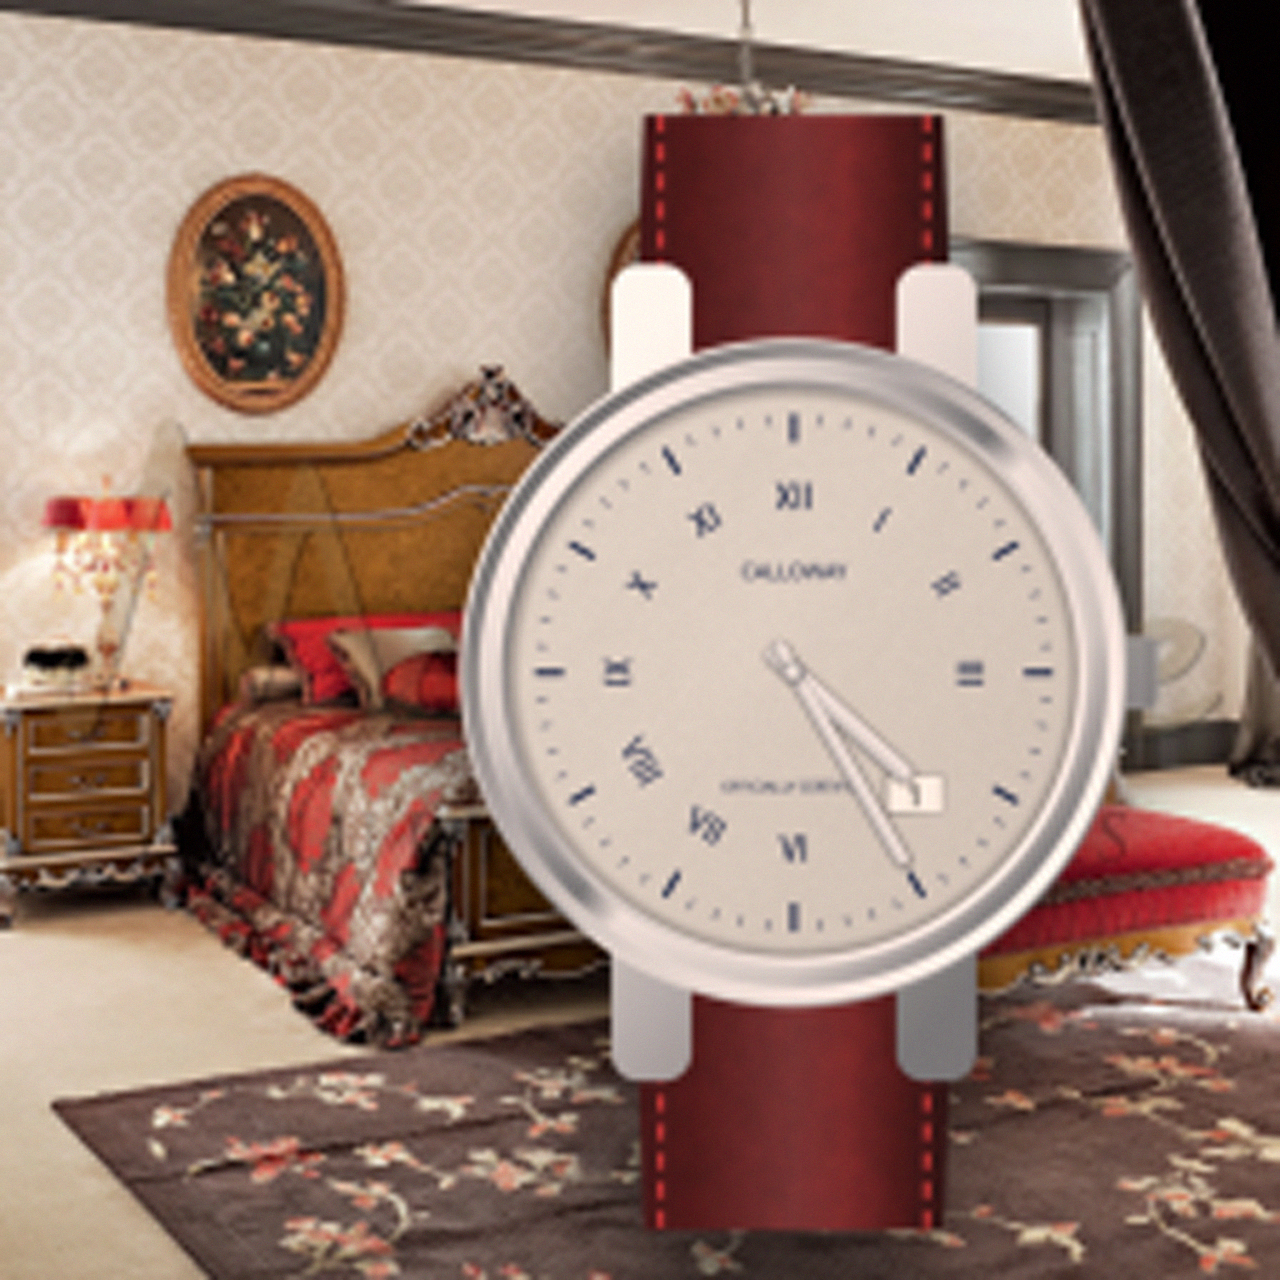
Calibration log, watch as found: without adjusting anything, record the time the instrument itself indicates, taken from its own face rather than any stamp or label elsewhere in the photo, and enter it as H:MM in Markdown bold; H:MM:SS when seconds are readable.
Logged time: **4:25**
